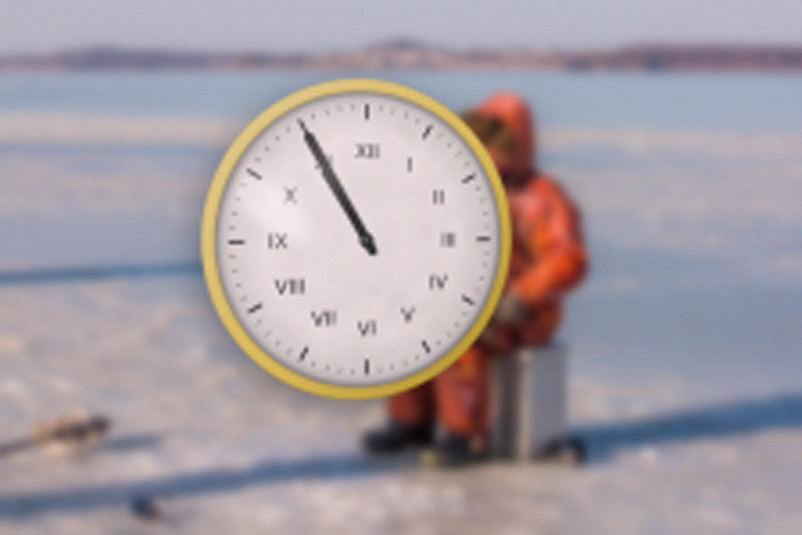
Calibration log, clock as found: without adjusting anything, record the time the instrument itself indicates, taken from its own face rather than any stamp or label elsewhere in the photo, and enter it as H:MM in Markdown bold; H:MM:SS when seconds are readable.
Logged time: **10:55**
